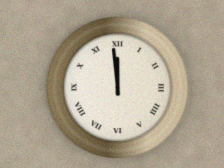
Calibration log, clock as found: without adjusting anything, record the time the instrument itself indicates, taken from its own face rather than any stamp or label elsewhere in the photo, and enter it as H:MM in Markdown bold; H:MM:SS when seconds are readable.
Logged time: **11:59**
